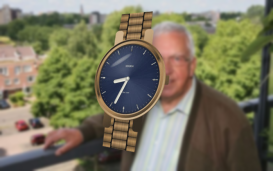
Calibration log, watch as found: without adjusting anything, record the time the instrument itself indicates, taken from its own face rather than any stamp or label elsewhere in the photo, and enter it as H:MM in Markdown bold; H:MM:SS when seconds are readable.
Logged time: **8:34**
